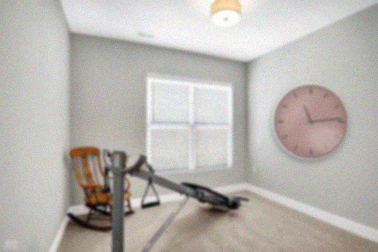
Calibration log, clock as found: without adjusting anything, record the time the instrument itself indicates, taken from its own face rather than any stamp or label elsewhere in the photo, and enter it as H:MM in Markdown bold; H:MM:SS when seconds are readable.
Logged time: **11:14**
